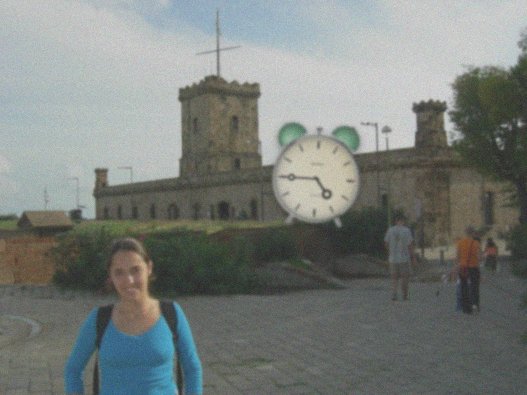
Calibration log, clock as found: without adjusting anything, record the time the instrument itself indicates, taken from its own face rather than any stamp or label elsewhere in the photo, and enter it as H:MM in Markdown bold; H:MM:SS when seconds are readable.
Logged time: **4:45**
